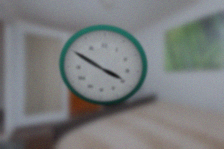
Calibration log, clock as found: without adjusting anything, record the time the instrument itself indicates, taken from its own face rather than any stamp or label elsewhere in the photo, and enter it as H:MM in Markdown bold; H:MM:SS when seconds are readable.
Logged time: **3:50**
